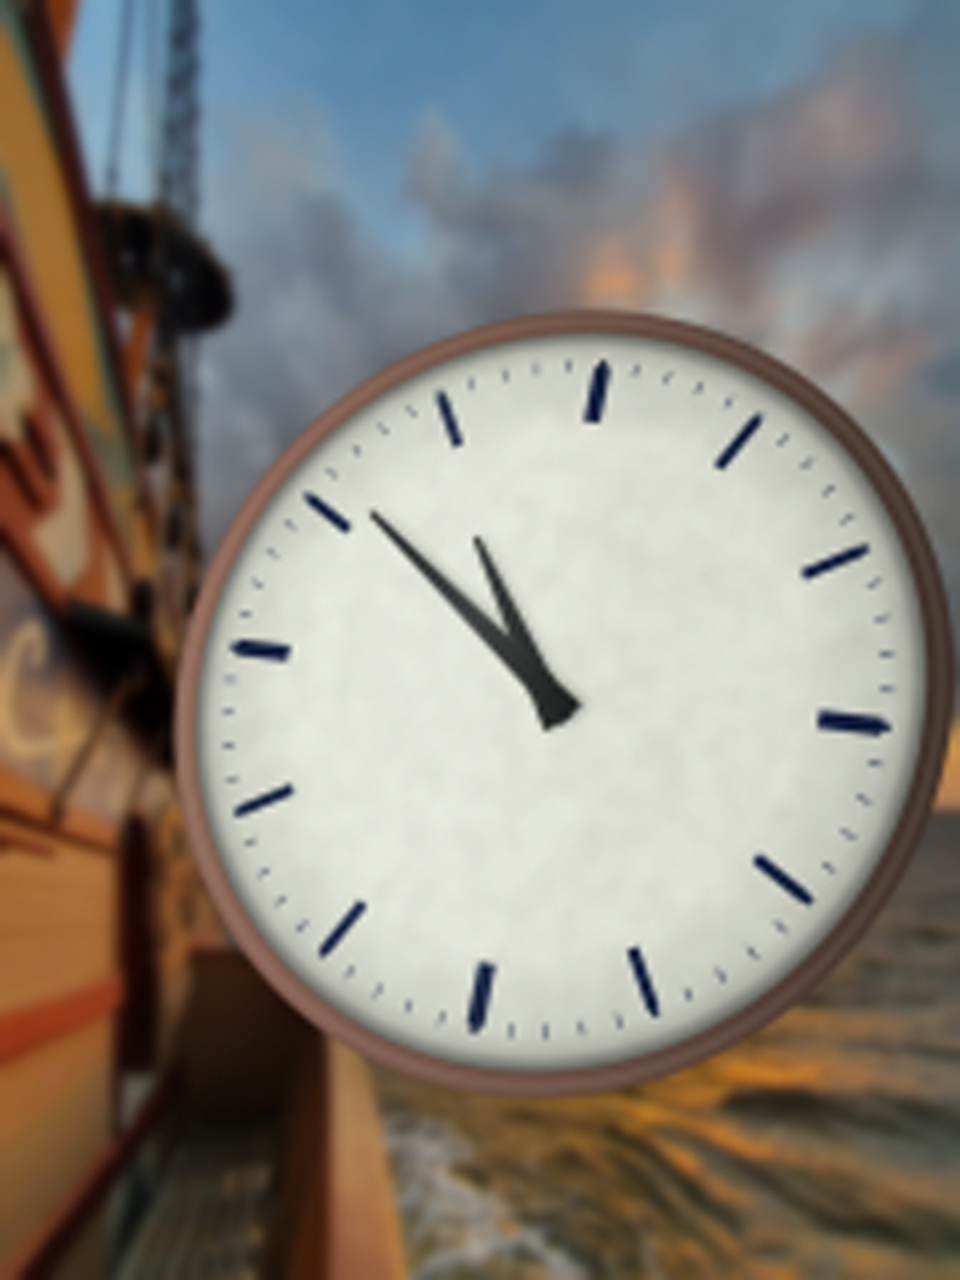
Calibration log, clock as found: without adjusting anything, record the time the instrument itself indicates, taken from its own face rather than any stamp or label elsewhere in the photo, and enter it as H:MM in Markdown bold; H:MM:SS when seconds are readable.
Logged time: **10:51**
